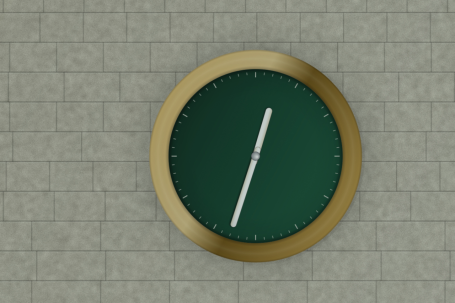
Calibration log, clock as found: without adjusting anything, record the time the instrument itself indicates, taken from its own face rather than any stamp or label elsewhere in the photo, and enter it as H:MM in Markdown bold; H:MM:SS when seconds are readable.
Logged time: **12:33**
